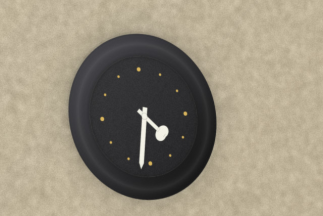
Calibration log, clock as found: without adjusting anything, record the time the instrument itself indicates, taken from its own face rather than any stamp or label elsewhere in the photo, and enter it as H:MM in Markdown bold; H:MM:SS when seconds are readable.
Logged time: **4:32**
